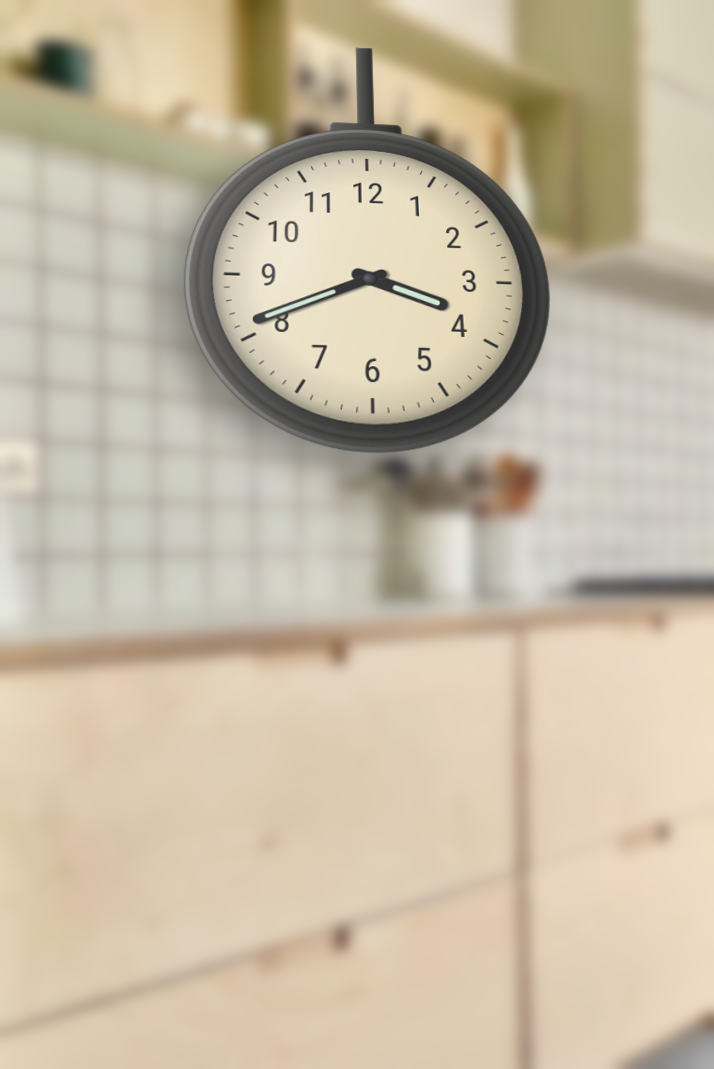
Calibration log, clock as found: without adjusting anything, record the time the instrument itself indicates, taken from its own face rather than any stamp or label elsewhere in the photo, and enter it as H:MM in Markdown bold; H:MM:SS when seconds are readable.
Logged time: **3:41**
